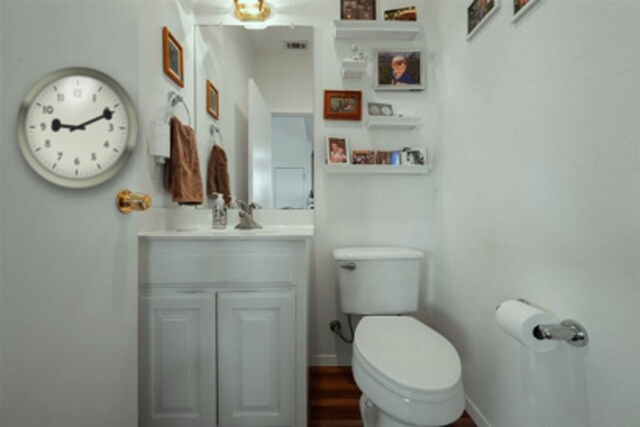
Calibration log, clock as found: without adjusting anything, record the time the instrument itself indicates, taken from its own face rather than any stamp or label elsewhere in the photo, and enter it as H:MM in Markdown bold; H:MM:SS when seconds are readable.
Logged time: **9:11**
